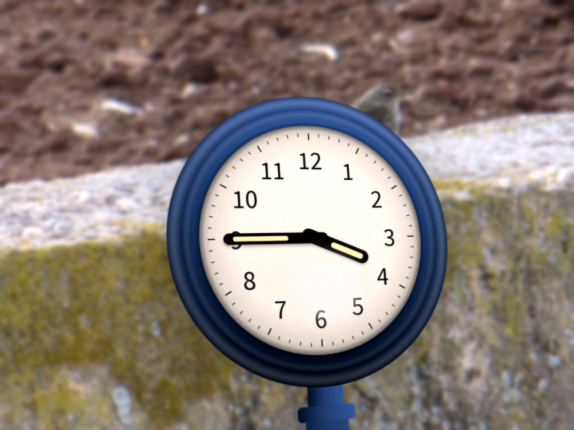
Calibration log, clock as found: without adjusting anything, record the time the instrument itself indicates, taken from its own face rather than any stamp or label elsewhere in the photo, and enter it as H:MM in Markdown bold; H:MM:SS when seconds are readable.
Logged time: **3:45**
